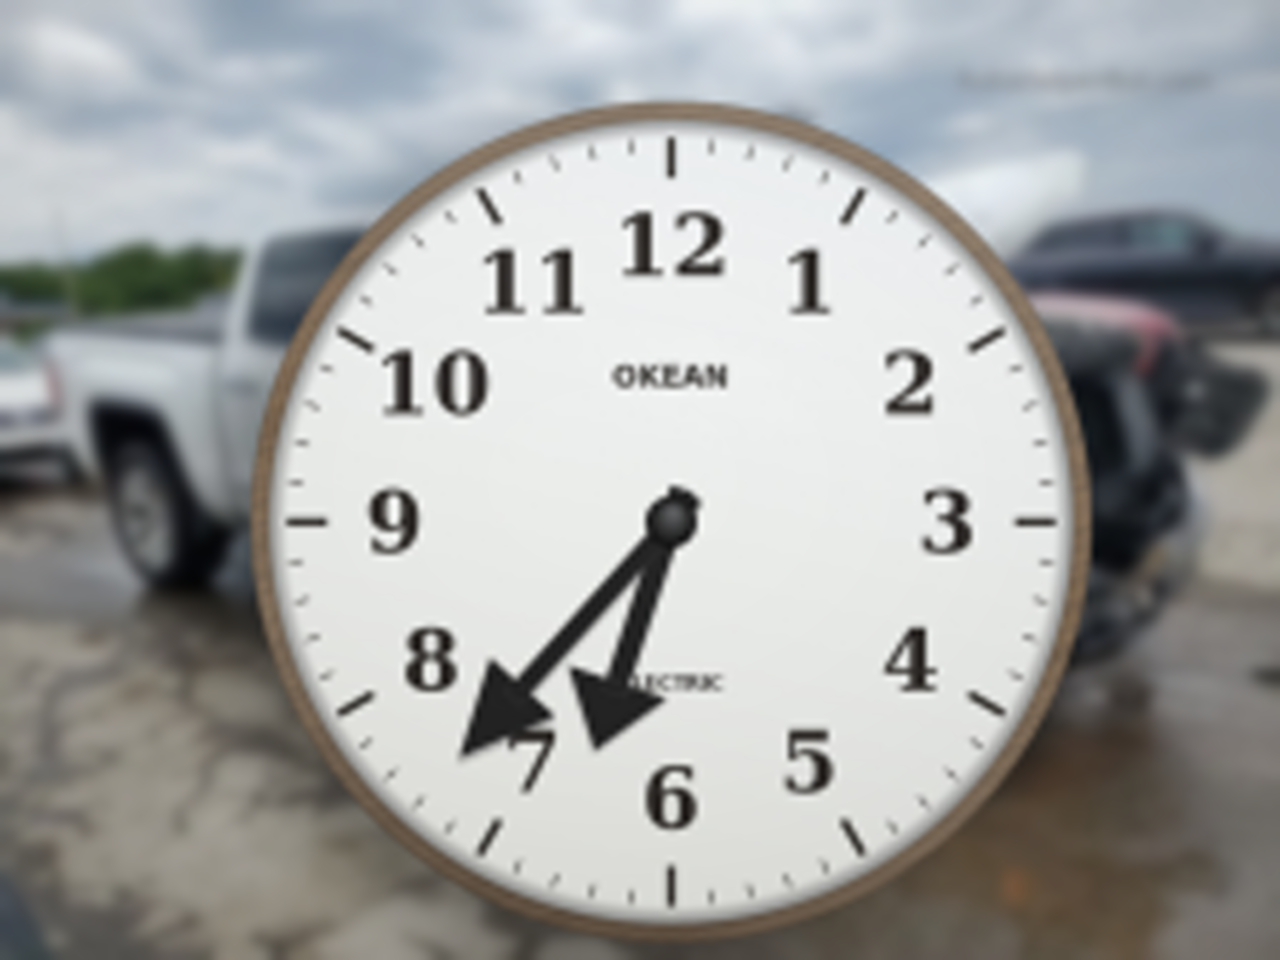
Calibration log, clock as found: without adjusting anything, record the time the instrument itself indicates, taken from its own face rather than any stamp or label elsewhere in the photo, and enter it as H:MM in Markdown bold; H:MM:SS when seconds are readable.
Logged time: **6:37**
